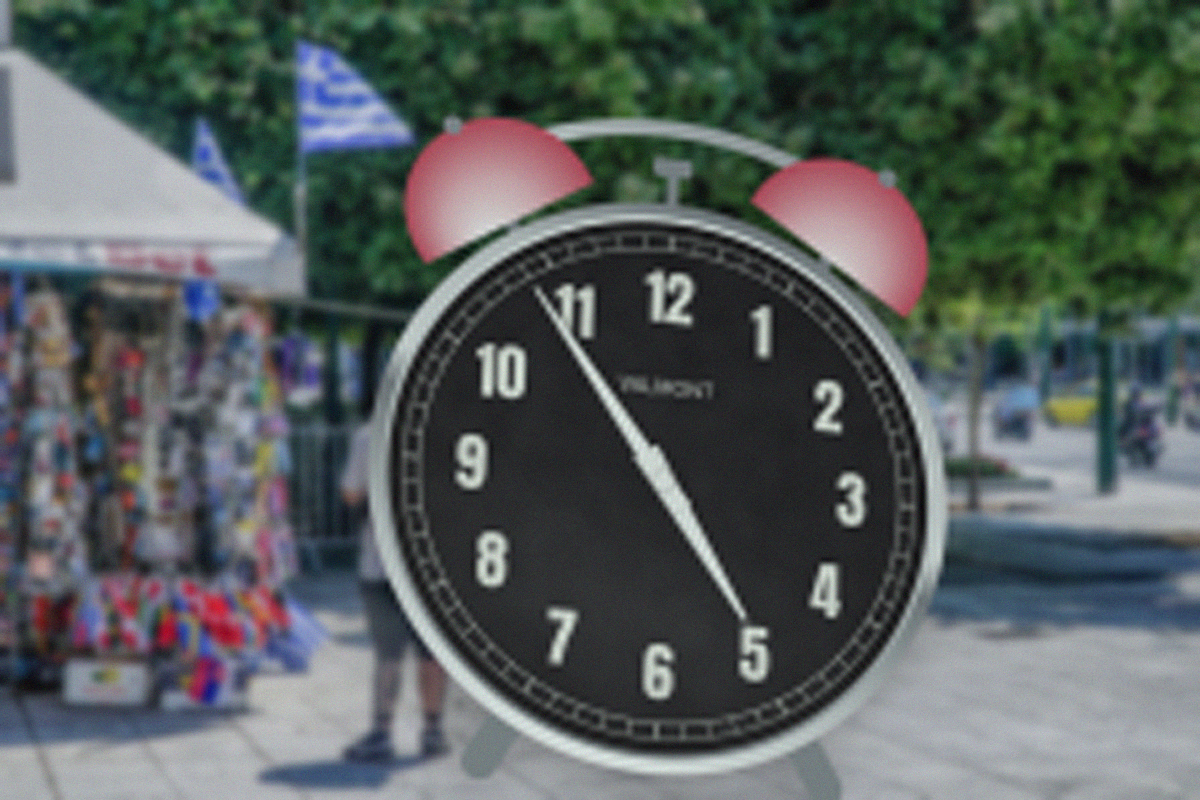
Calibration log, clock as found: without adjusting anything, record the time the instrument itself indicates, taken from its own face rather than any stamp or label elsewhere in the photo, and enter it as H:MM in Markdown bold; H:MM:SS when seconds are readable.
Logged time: **4:54**
